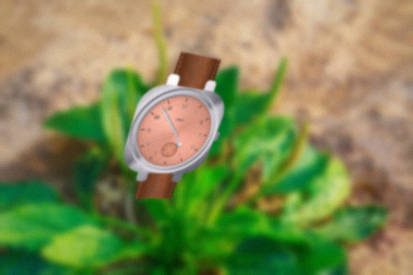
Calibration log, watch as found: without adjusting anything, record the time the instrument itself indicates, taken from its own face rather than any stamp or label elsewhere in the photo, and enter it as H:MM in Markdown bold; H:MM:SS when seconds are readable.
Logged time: **4:53**
